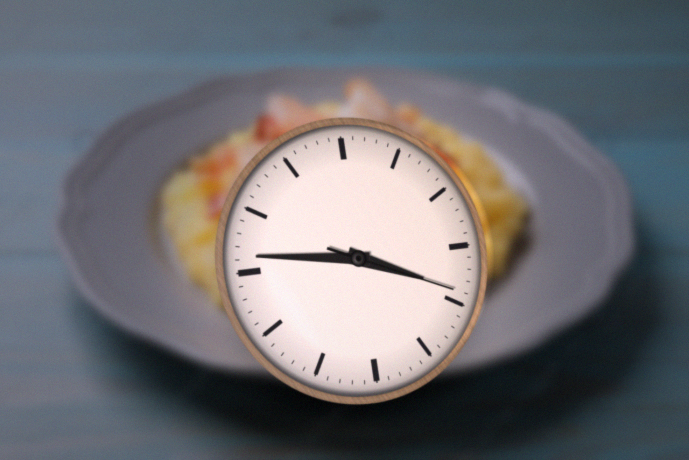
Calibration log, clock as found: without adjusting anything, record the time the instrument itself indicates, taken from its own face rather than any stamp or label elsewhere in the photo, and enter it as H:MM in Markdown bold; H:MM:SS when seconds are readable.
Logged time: **3:46:19**
